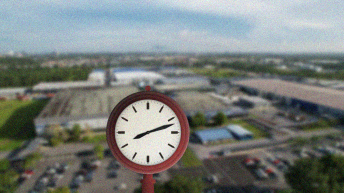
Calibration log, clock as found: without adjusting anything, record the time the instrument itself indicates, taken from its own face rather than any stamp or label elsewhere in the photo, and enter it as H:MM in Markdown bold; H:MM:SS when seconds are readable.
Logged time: **8:12**
